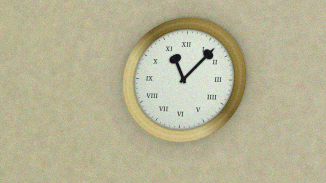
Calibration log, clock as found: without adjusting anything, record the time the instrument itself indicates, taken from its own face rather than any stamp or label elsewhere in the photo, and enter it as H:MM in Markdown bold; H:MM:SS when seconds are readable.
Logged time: **11:07**
